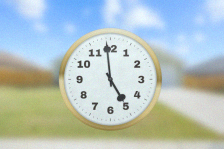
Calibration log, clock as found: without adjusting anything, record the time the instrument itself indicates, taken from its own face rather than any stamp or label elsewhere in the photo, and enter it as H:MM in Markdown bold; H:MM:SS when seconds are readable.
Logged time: **4:59**
